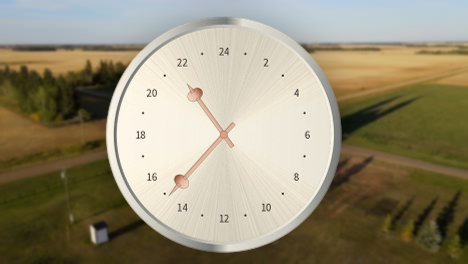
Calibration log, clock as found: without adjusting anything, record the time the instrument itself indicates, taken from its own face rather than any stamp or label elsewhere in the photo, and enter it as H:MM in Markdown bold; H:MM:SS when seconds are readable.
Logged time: **21:37**
